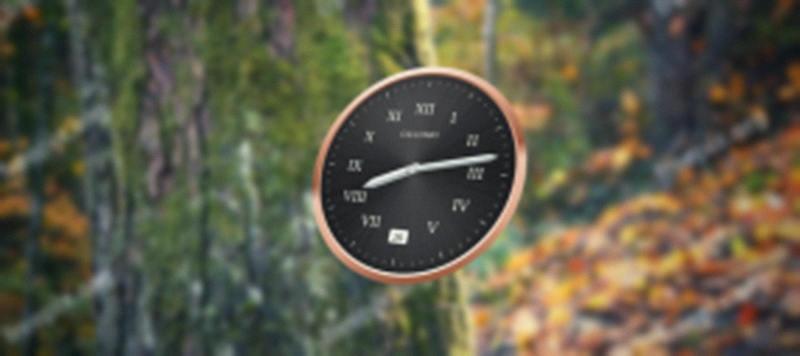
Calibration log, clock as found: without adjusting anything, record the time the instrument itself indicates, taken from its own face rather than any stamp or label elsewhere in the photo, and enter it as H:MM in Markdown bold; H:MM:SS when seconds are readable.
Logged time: **8:13**
